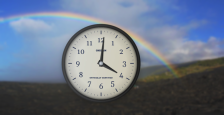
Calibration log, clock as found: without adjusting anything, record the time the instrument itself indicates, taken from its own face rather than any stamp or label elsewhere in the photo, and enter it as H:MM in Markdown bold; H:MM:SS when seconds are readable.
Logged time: **4:01**
